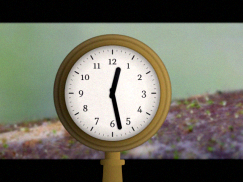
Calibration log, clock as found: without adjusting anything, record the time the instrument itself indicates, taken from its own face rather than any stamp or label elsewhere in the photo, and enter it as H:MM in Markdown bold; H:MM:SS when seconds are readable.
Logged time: **12:28**
